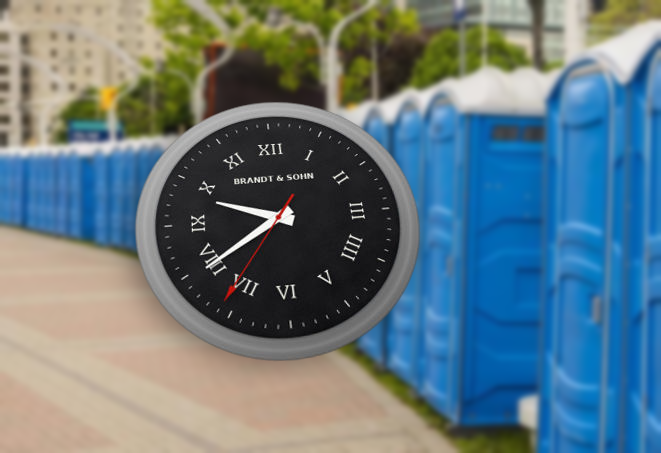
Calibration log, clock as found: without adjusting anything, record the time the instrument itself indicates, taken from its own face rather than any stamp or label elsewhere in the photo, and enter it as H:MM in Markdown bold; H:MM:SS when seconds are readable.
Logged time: **9:39:36**
